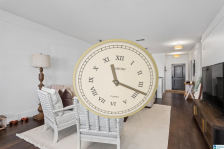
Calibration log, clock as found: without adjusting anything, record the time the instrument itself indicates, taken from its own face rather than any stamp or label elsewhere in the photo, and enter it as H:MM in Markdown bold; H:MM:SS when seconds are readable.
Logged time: **11:18**
